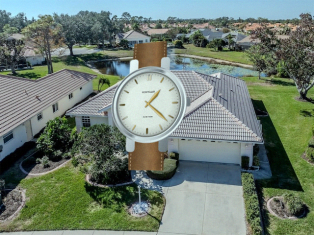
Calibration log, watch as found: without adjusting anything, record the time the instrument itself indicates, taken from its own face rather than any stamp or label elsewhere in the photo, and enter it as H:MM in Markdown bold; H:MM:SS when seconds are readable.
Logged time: **1:22**
